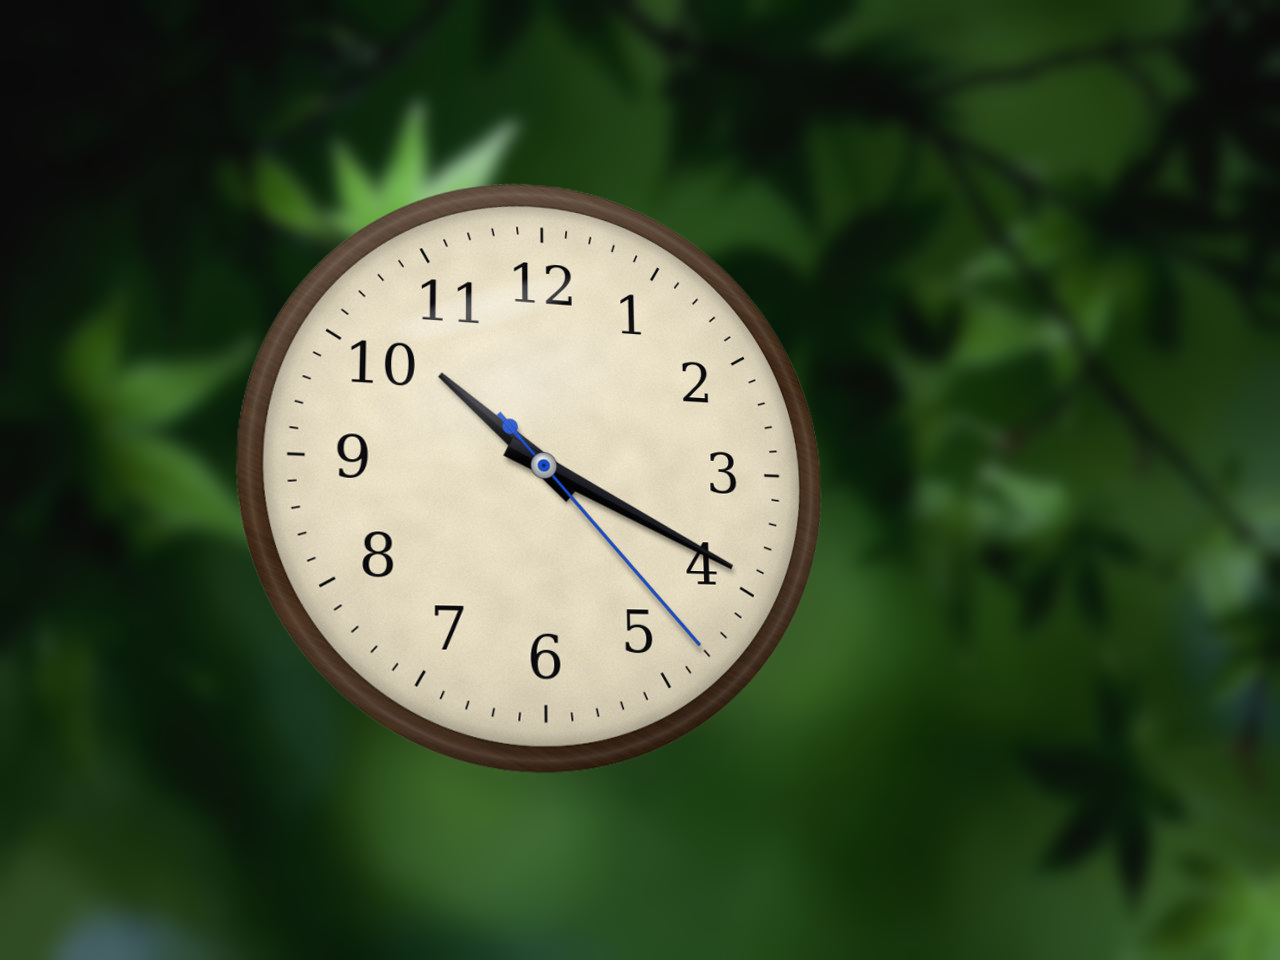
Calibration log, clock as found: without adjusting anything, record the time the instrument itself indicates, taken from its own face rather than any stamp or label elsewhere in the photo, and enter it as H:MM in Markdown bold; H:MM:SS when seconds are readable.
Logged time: **10:19:23**
